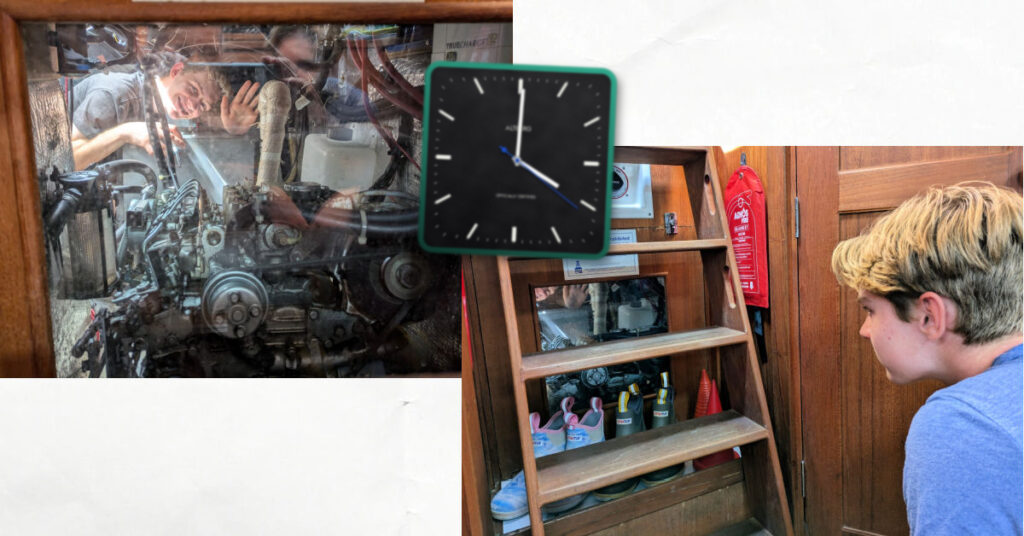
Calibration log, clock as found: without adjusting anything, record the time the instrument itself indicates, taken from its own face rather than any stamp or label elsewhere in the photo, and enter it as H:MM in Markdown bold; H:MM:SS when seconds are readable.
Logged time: **4:00:21**
